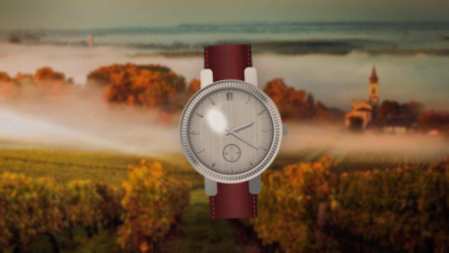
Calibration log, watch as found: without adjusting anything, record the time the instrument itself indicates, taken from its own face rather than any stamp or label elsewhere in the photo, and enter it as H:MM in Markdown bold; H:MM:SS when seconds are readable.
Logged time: **2:21**
